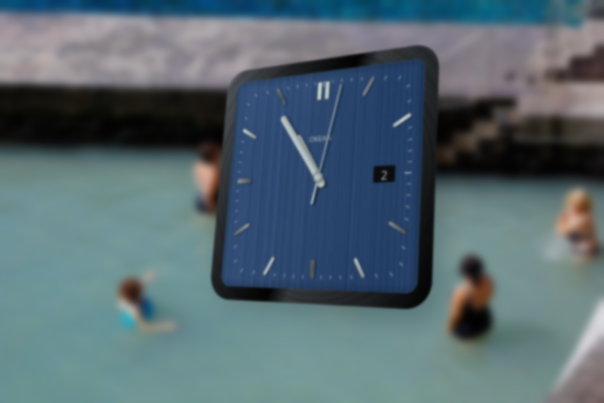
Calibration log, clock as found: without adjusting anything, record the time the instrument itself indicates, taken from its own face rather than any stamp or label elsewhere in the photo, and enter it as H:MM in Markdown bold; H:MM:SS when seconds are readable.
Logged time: **10:54:02**
